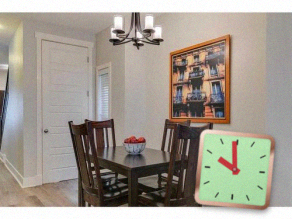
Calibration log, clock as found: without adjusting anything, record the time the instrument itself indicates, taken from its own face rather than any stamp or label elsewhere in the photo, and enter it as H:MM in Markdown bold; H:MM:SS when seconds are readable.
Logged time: **9:59**
